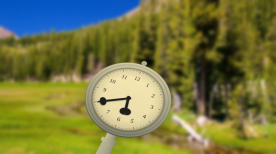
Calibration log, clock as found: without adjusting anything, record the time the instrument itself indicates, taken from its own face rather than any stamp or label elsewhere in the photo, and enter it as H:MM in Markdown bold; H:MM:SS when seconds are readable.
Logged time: **5:40**
